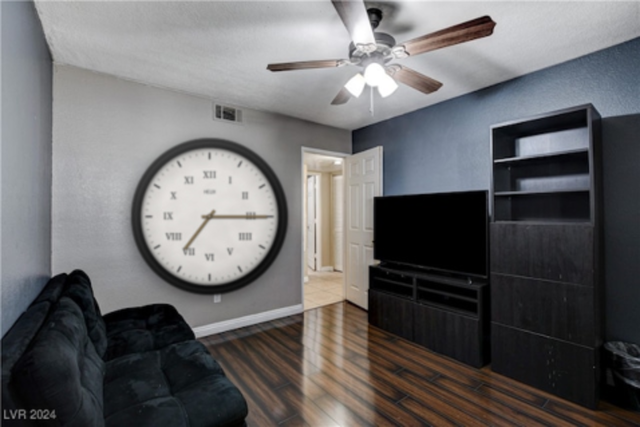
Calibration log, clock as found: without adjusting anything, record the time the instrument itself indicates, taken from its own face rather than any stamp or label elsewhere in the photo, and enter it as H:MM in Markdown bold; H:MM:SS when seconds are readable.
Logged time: **7:15**
